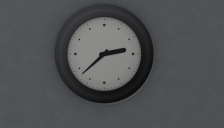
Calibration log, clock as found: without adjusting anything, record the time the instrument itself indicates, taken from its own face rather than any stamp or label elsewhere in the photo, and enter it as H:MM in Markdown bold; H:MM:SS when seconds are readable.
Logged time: **2:38**
